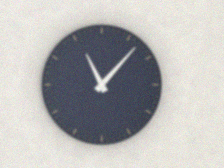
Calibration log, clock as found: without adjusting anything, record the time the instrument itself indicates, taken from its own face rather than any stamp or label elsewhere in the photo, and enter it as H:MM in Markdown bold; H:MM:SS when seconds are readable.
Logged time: **11:07**
